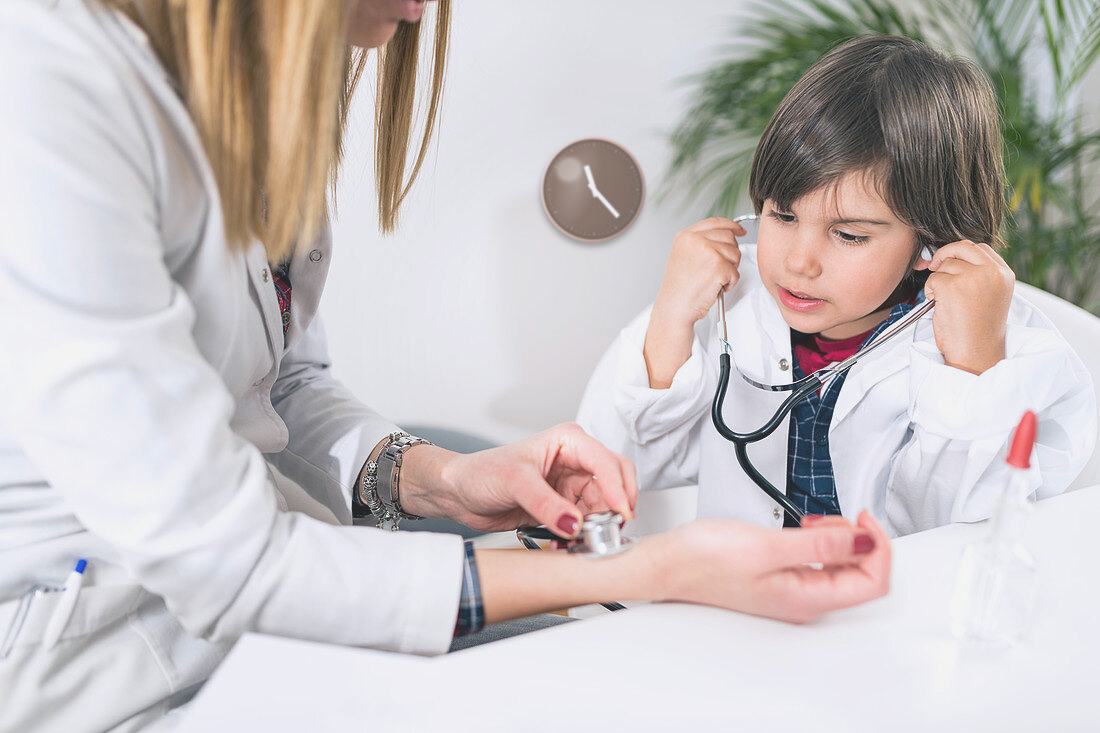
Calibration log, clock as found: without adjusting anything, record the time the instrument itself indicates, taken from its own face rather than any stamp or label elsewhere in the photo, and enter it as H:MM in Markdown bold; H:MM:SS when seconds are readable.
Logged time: **11:23**
